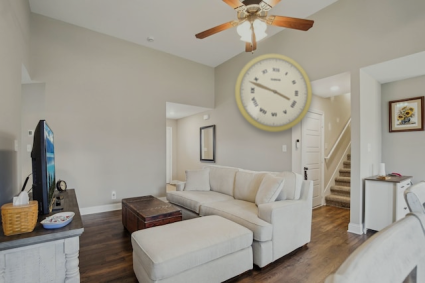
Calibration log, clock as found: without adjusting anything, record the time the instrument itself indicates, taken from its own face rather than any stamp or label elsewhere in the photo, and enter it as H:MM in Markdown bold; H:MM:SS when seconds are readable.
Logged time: **3:48**
